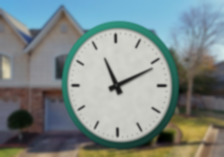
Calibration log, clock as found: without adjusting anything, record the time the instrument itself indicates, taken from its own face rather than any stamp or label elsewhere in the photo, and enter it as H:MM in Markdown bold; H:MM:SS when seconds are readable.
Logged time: **11:11**
